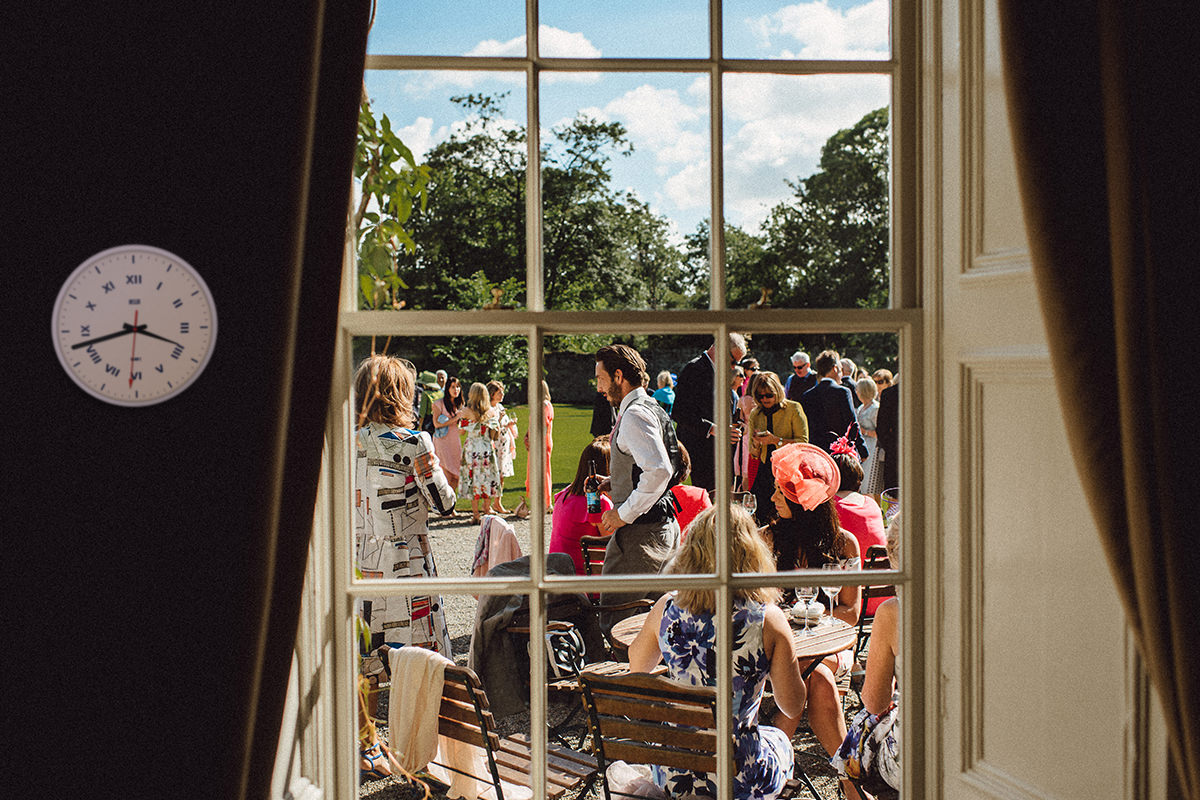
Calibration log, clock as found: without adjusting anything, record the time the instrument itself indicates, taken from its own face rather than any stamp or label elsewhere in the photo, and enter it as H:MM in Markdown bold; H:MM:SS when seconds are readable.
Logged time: **3:42:31**
